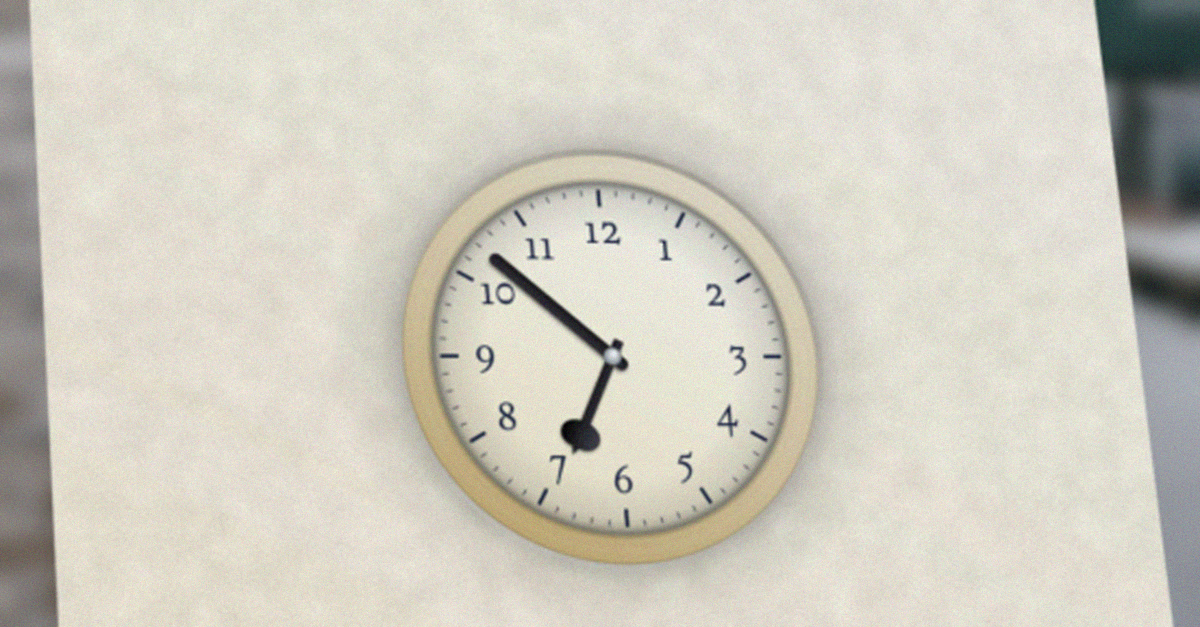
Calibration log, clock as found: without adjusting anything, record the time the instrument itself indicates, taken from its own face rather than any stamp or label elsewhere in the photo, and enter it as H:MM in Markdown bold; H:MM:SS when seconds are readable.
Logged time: **6:52**
